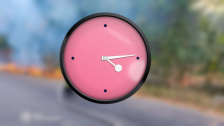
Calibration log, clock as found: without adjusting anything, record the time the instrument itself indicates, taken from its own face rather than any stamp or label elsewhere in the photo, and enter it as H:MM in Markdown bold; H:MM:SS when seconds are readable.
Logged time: **4:14**
